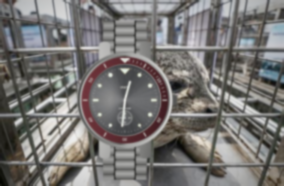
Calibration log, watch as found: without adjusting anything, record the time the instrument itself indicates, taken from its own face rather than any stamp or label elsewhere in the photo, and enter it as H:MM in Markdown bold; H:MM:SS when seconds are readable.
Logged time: **12:31**
